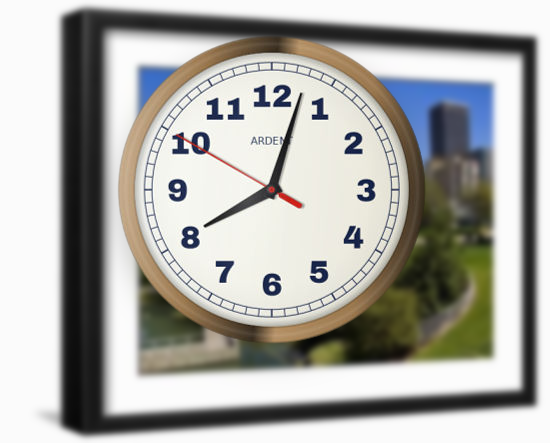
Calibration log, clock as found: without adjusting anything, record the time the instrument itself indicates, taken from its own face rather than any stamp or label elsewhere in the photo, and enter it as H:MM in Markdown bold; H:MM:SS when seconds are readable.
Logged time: **8:02:50**
